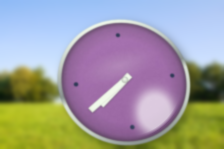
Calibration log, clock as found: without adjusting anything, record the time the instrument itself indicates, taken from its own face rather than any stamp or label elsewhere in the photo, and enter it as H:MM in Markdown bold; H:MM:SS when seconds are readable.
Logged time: **7:39**
